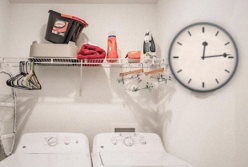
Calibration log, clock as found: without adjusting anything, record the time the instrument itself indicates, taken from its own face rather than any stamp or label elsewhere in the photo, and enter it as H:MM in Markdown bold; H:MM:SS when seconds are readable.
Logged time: **12:14**
